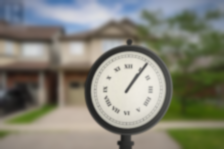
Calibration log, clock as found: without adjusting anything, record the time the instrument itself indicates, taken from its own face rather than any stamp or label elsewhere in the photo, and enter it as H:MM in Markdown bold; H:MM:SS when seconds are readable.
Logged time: **1:06**
